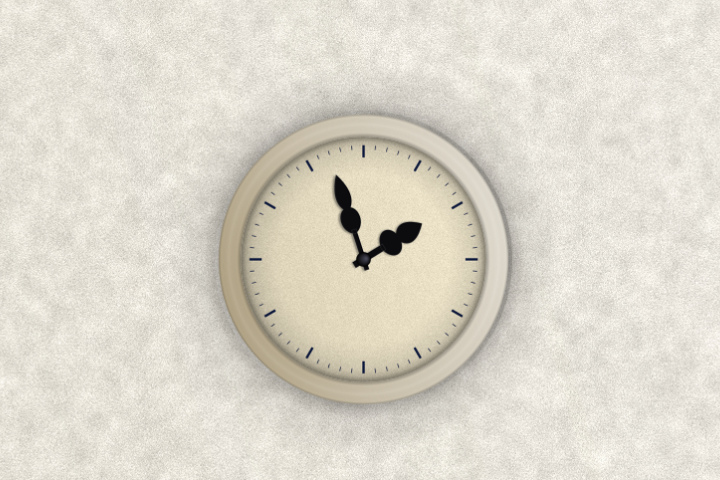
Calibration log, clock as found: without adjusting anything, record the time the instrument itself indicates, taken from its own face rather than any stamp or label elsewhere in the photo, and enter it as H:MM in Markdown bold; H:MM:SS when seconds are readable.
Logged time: **1:57**
